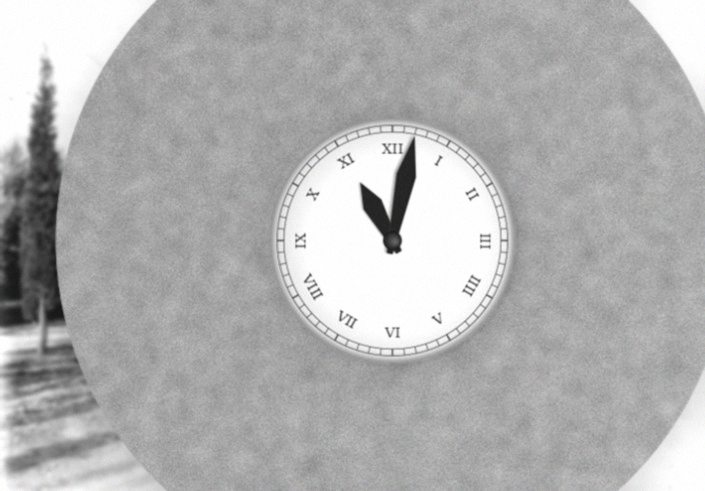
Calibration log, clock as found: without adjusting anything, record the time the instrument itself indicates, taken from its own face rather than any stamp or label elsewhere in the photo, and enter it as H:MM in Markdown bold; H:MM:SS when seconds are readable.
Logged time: **11:02**
